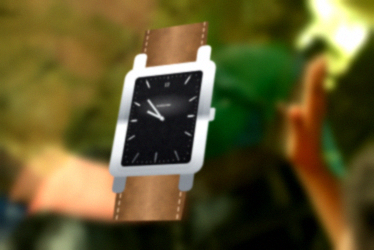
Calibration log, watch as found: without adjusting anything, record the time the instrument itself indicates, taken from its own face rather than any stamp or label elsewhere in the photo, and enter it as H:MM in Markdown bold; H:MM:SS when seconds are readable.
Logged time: **9:53**
